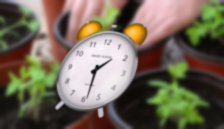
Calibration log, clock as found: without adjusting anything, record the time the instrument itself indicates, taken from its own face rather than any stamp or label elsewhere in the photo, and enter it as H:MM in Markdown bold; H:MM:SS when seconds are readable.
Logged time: **1:29**
